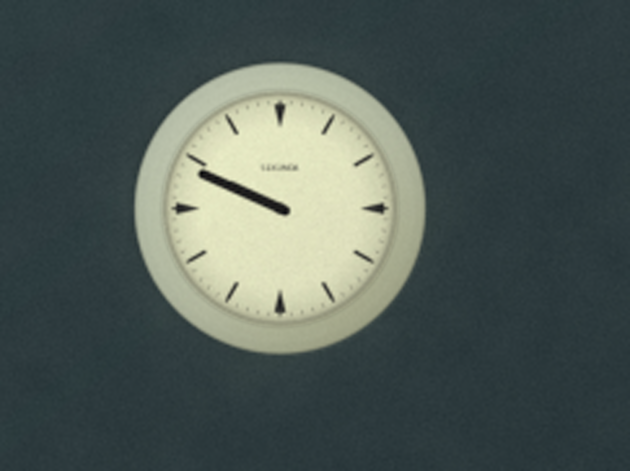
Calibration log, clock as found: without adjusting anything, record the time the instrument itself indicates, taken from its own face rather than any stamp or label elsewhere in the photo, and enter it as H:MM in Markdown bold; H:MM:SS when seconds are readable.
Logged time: **9:49**
